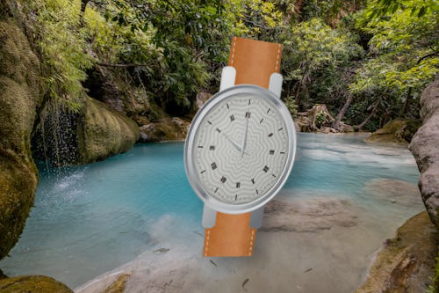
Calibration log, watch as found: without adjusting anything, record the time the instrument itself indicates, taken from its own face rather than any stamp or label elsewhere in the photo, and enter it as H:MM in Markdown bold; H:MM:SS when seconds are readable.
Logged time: **10:00**
